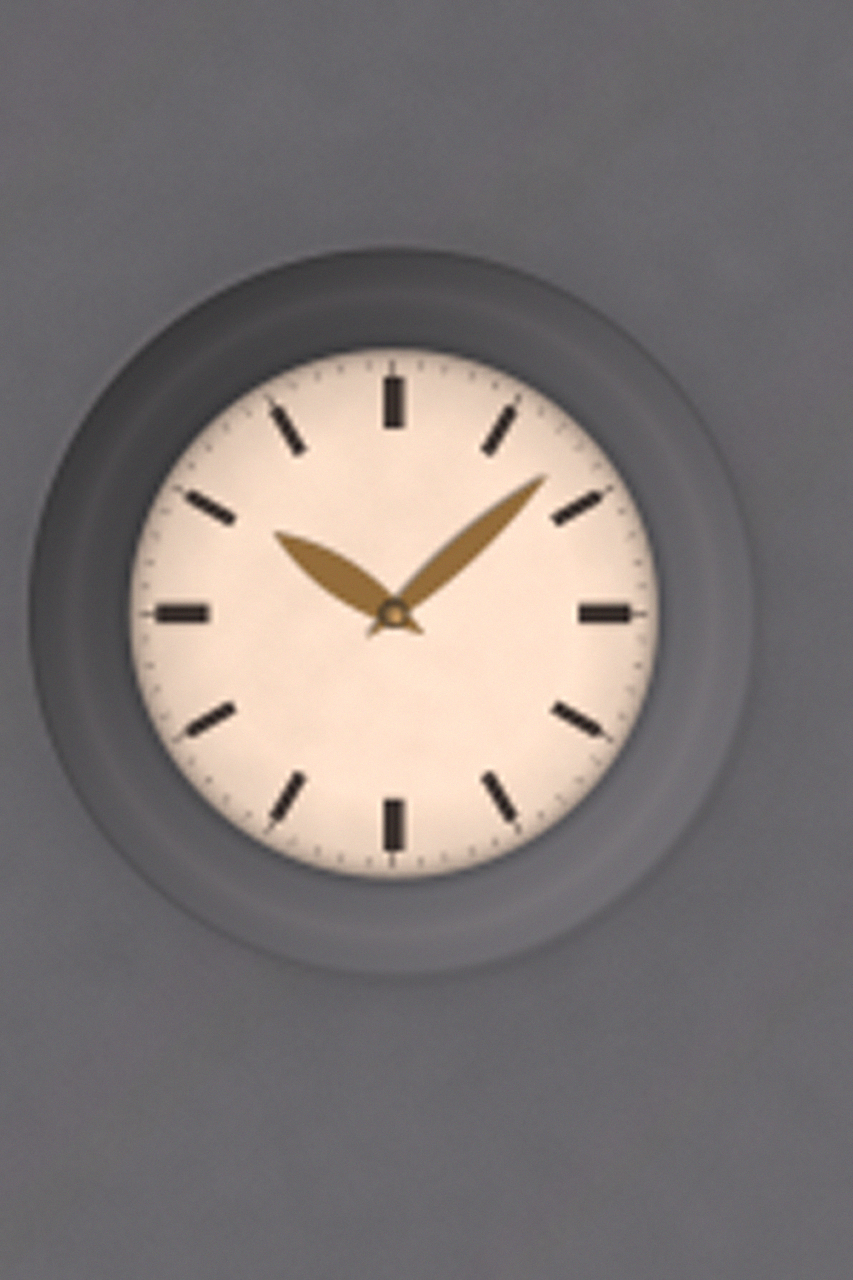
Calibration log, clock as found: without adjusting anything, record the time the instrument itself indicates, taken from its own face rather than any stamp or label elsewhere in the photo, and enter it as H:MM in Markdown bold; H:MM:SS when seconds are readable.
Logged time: **10:08**
